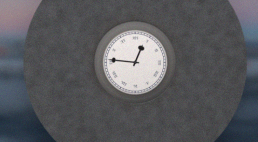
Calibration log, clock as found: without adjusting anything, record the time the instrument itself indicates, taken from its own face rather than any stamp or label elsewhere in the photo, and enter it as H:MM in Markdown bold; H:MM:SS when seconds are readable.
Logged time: **12:46**
